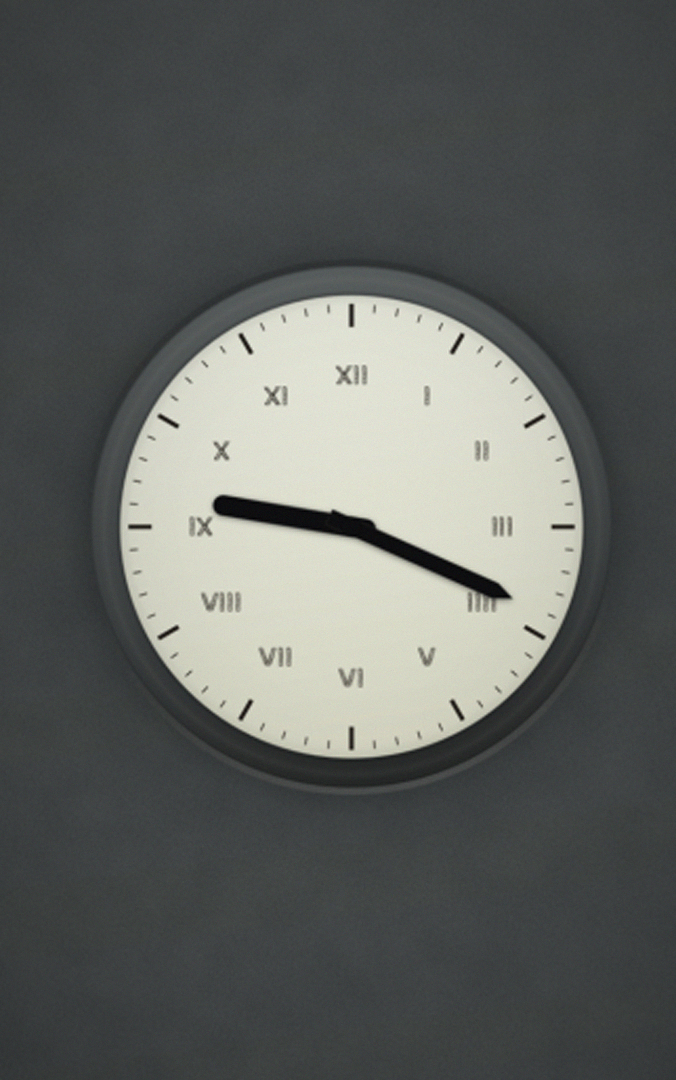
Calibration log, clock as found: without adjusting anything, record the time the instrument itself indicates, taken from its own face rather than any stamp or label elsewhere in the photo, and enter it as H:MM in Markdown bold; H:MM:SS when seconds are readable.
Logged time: **9:19**
